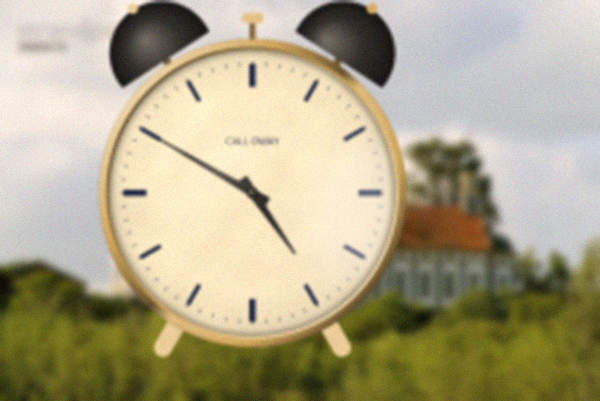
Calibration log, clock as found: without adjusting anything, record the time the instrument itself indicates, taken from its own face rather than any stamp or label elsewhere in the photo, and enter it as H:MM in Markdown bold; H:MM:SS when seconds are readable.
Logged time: **4:50**
